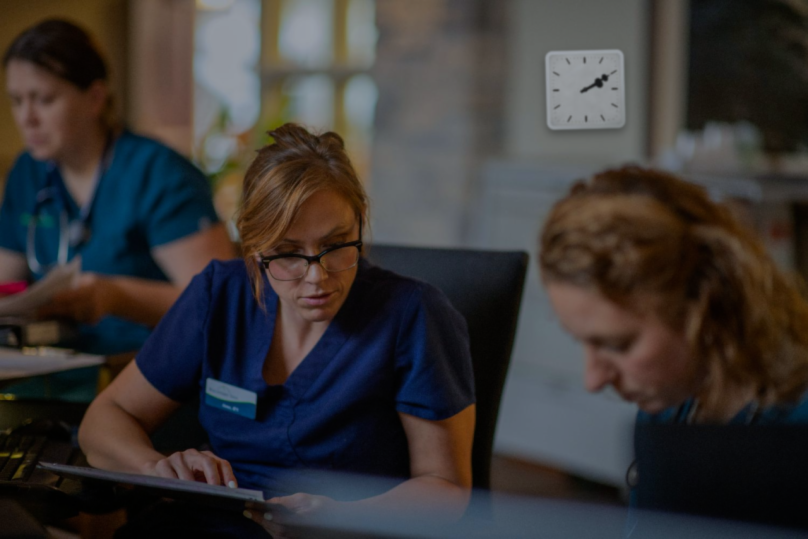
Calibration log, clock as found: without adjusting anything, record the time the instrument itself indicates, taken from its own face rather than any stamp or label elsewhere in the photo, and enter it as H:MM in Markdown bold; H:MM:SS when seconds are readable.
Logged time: **2:10**
